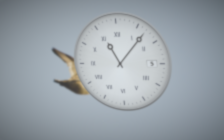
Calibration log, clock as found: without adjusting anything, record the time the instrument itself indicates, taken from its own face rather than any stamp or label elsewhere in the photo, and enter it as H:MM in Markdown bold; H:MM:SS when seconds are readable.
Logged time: **11:07**
